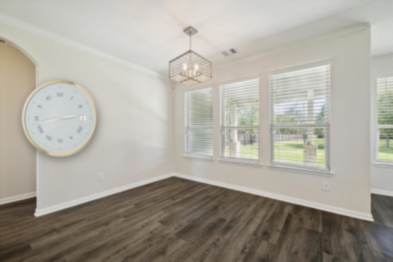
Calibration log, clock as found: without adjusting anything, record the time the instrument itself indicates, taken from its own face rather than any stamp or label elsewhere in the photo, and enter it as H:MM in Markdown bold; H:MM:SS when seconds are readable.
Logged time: **2:43**
